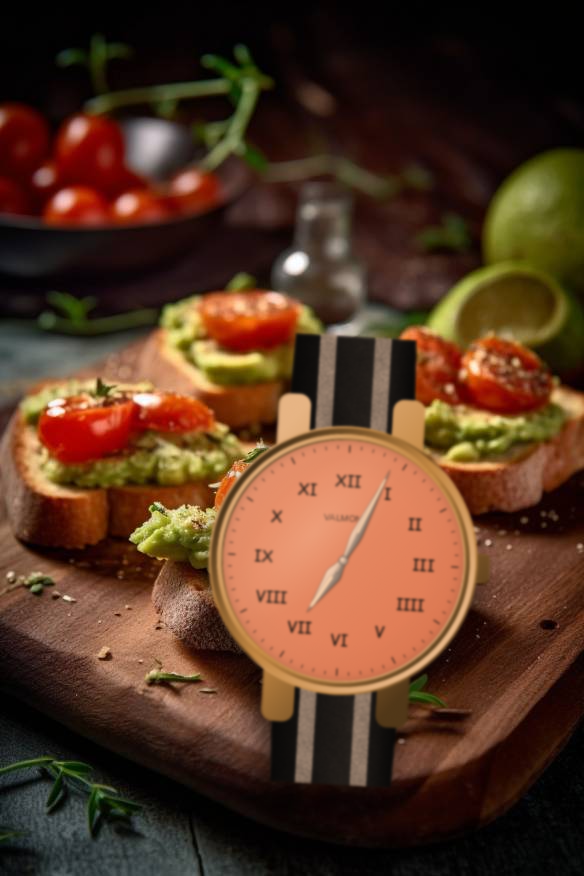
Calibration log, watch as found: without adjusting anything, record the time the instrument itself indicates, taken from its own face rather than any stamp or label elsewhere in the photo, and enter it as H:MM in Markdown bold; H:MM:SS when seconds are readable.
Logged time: **7:04**
